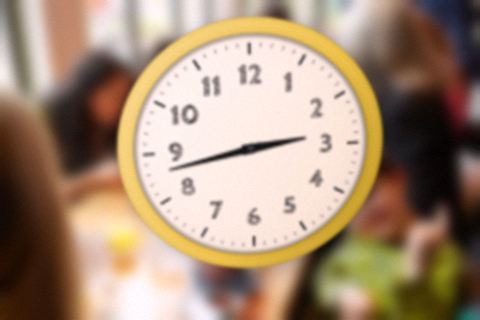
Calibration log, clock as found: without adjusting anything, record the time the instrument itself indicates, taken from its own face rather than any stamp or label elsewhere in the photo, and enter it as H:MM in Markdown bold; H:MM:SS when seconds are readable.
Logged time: **2:43**
